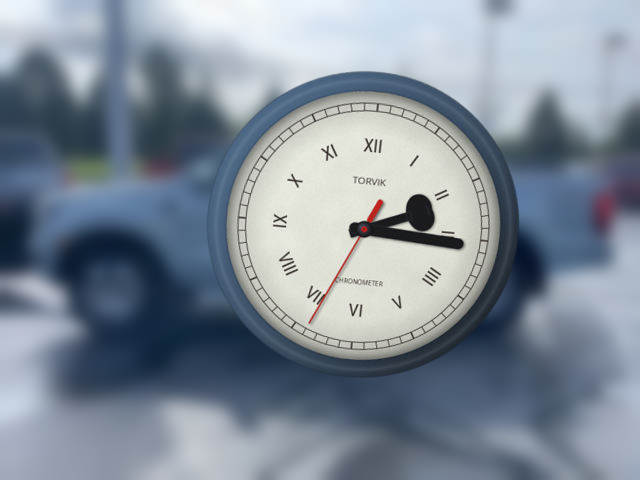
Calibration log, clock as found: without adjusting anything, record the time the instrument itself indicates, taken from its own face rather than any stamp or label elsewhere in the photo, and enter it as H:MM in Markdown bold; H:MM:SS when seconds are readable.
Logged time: **2:15:34**
